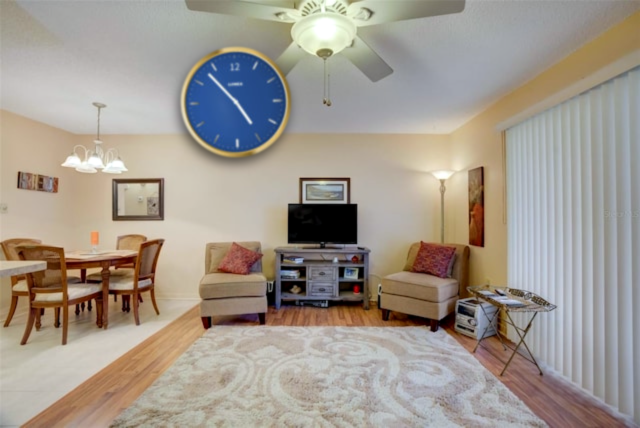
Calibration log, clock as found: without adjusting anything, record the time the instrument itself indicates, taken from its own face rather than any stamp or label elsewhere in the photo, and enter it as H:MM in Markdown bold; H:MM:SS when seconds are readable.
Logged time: **4:53**
